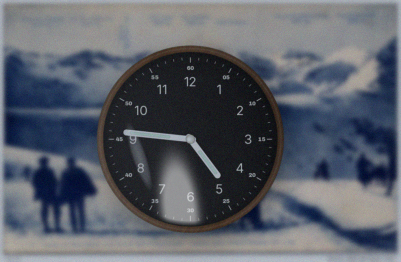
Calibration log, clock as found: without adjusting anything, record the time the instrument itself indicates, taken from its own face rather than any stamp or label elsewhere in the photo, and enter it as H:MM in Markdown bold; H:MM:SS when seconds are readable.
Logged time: **4:46**
